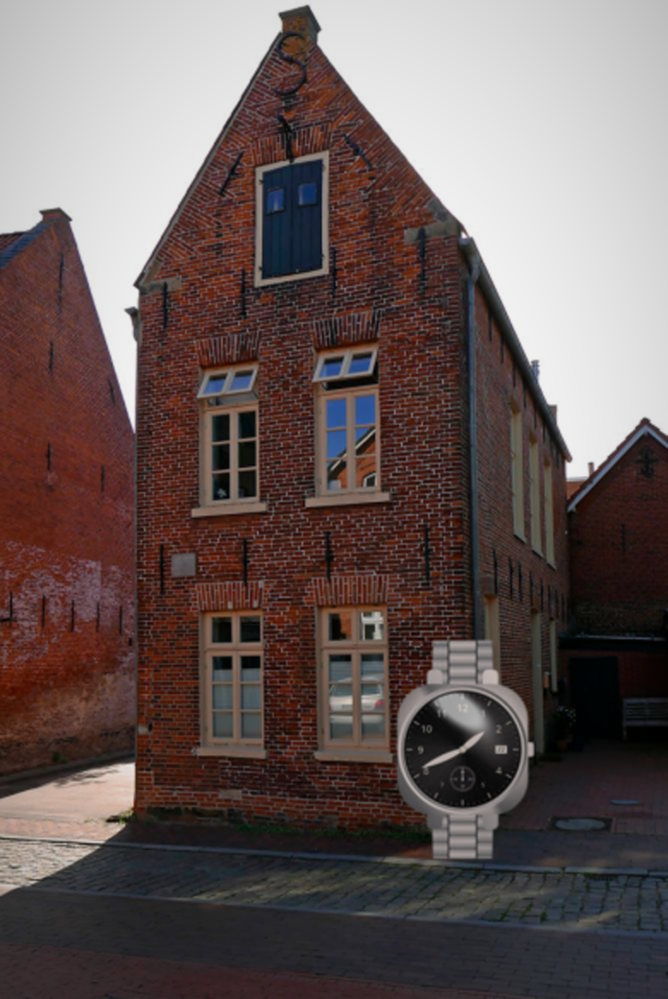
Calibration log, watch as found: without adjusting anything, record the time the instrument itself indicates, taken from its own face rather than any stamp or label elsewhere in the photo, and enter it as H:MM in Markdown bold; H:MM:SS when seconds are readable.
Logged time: **1:41**
